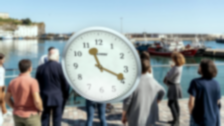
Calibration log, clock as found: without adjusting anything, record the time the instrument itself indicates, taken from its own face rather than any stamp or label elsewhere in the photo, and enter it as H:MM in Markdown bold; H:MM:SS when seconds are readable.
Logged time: **11:19**
